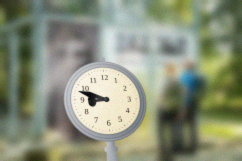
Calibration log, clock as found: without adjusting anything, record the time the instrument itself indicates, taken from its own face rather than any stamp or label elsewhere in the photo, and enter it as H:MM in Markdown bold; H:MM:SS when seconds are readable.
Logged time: **8:48**
